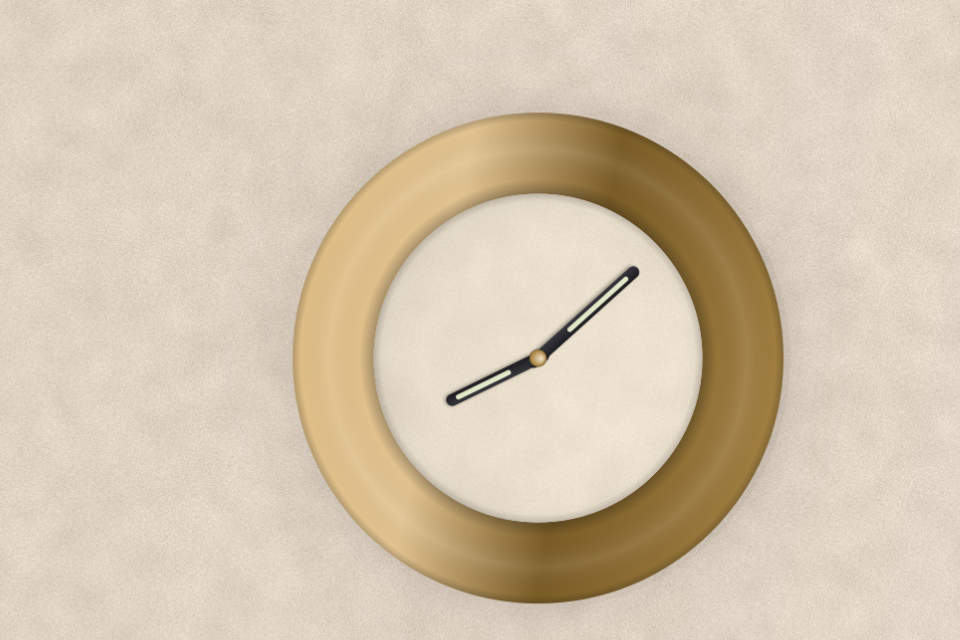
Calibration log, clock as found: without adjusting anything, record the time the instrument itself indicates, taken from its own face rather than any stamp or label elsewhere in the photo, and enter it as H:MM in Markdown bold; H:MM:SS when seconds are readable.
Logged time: **8:08**
